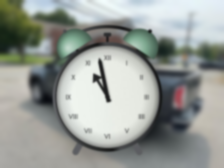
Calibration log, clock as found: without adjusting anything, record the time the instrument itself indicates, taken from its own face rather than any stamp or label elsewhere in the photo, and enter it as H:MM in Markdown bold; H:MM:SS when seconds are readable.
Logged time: **10:58**
